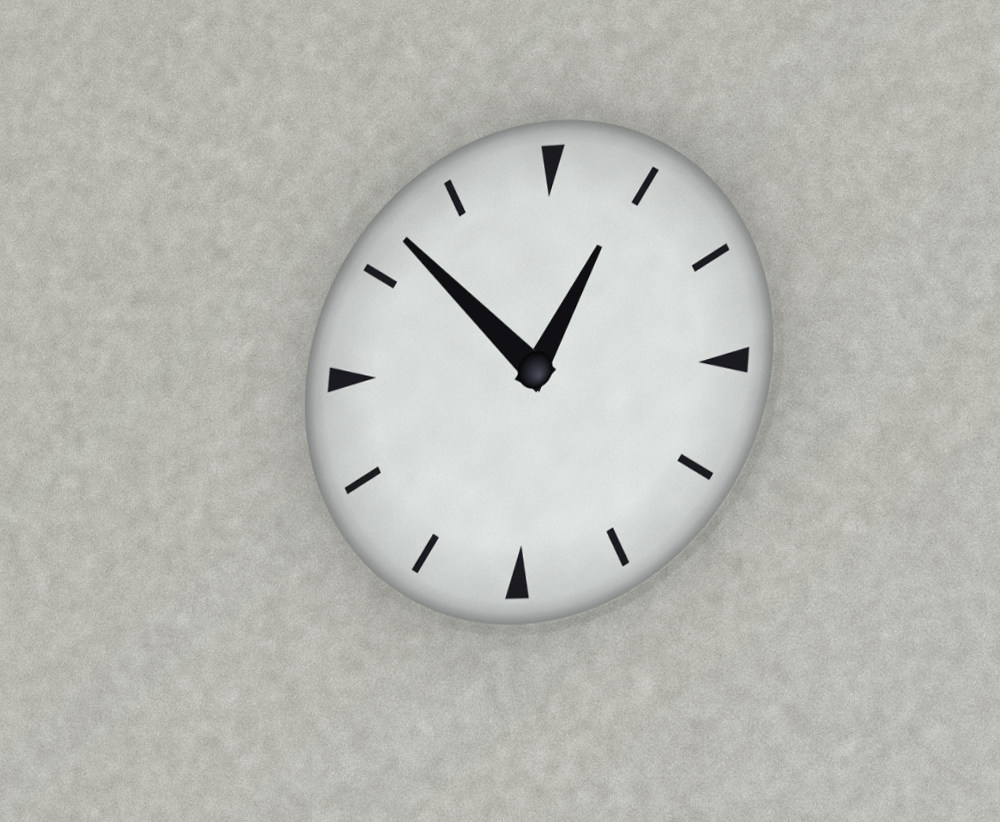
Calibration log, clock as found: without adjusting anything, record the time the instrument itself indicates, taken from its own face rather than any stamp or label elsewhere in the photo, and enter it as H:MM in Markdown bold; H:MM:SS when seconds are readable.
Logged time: **12:52**
